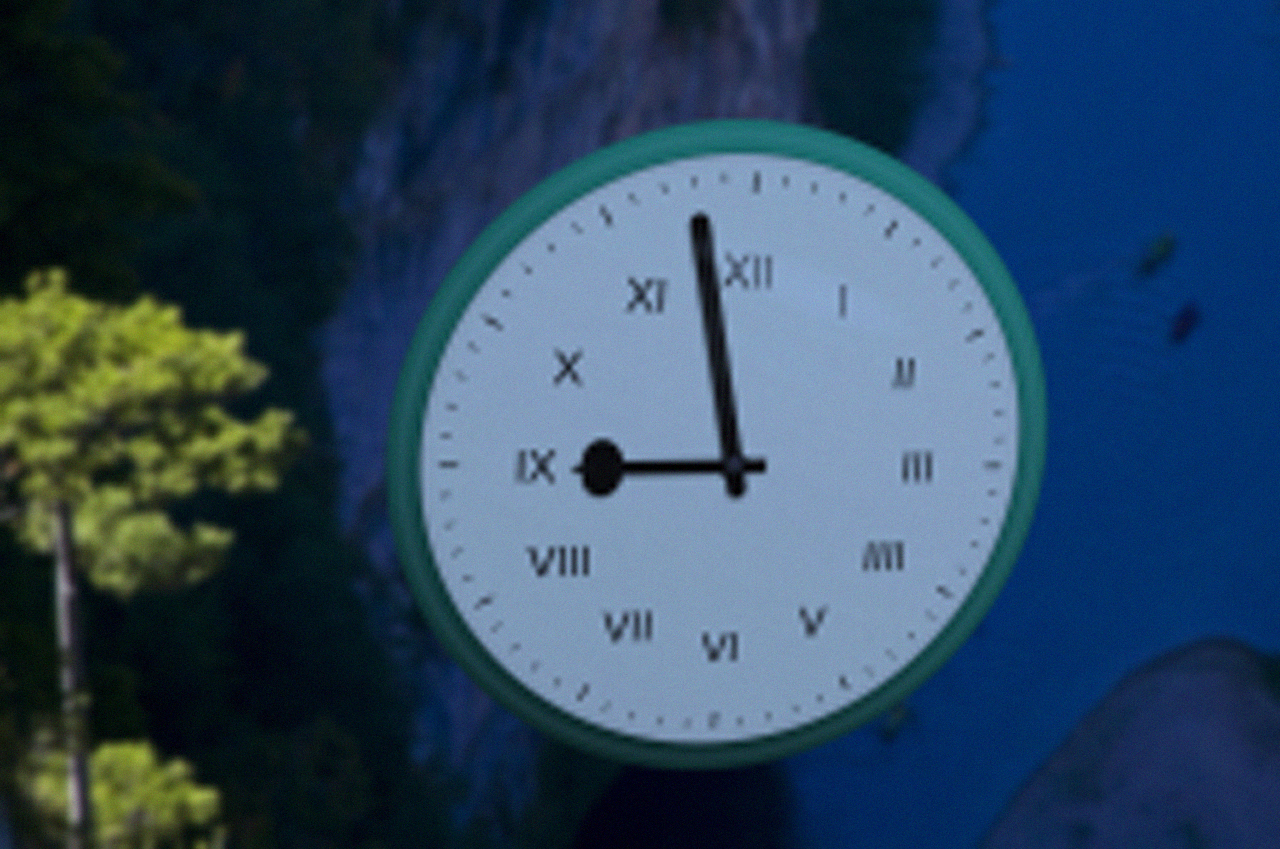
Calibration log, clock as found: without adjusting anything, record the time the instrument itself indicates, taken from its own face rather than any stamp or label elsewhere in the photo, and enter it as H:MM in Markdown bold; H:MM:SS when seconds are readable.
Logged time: **8:58**
